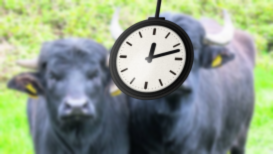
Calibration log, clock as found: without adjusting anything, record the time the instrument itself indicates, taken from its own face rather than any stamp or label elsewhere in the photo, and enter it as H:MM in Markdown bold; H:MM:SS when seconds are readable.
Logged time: **12:12**
